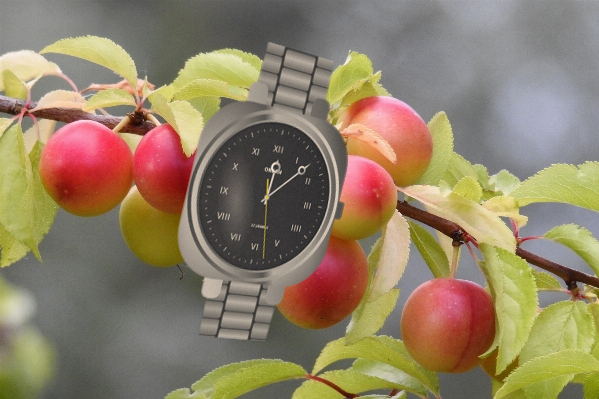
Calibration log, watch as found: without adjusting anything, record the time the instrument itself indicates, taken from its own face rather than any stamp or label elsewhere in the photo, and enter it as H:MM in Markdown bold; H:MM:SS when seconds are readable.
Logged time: **12:07:28**
